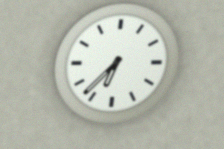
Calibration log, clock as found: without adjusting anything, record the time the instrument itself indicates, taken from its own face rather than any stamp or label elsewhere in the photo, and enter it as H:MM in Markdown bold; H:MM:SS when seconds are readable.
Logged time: **6:37**
